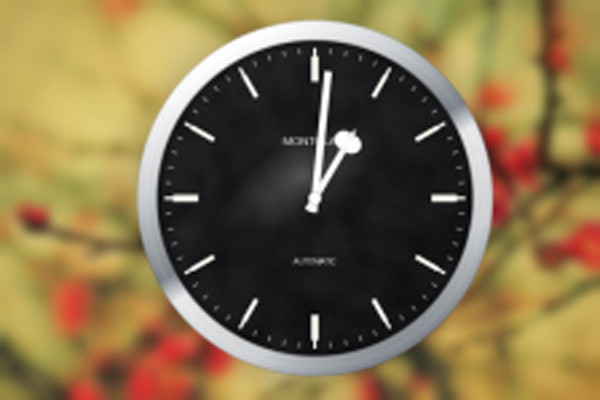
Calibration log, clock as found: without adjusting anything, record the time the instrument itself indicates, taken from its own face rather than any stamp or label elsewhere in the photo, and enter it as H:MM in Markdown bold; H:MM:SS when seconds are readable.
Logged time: **1:01**
